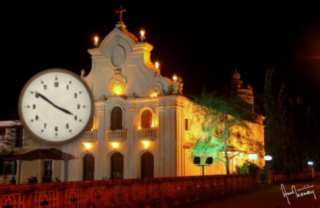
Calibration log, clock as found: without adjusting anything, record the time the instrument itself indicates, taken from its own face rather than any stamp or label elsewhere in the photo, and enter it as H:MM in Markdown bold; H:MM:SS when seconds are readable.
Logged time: **3:51**
